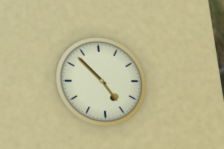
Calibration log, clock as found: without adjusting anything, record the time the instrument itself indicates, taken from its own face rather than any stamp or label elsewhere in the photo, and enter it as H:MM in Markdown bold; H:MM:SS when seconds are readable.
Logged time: **4:53**
